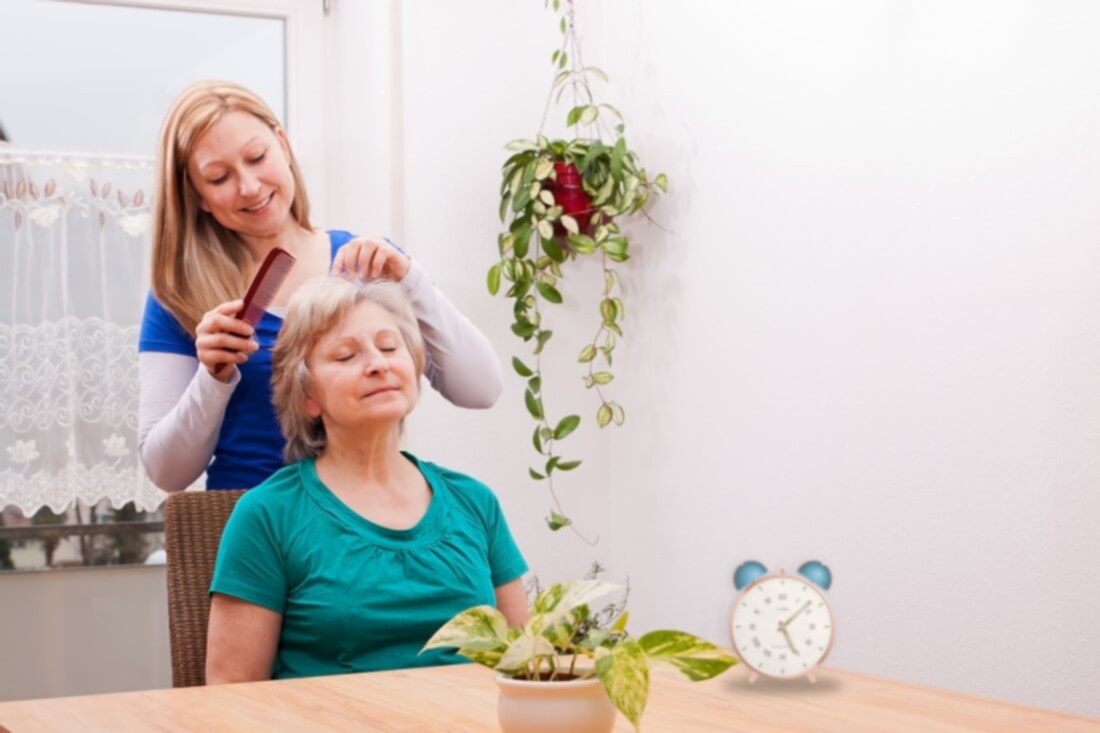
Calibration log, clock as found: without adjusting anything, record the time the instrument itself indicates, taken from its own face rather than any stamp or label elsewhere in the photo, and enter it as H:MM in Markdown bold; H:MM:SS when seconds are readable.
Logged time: **5:08**
